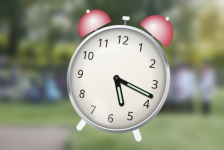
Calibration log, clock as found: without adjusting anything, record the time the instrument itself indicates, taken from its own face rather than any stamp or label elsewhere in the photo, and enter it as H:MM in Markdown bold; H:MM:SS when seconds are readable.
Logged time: **5:18**
